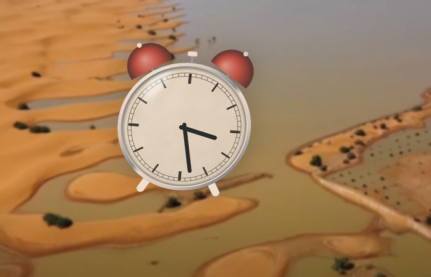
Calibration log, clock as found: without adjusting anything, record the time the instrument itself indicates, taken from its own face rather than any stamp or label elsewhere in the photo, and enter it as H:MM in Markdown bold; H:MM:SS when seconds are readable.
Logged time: **3:28**
